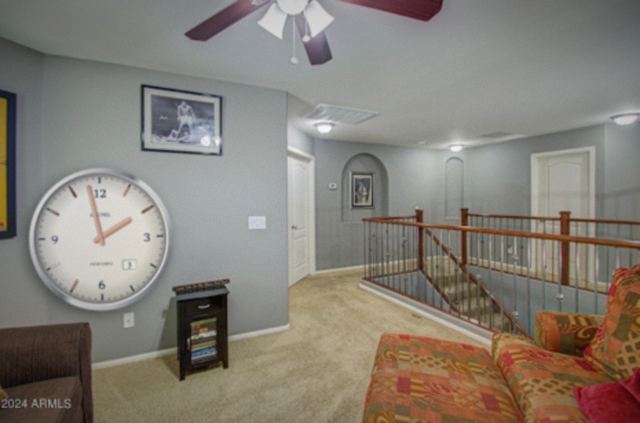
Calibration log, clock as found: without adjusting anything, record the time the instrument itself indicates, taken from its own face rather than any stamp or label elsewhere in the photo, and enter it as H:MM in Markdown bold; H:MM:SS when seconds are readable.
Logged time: **1:58**
